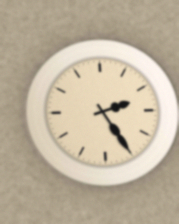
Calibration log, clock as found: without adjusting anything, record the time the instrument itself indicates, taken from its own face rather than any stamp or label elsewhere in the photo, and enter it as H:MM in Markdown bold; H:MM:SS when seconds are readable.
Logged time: **2:25**
